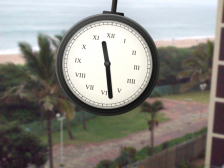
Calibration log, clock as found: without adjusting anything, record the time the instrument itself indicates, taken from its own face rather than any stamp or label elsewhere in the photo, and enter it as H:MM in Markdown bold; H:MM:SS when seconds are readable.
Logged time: **11:28**
